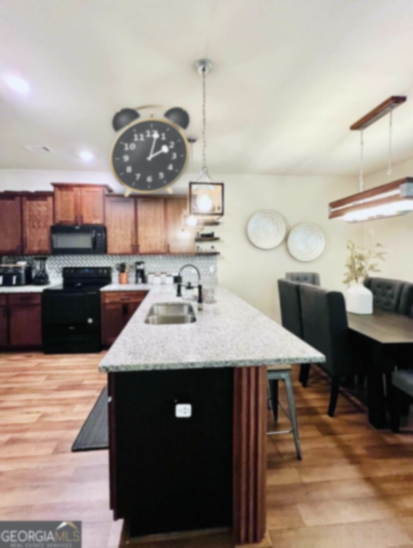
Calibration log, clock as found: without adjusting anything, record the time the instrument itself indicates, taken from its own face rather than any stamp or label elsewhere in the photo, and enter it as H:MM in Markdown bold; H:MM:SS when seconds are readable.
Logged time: **2:02**
